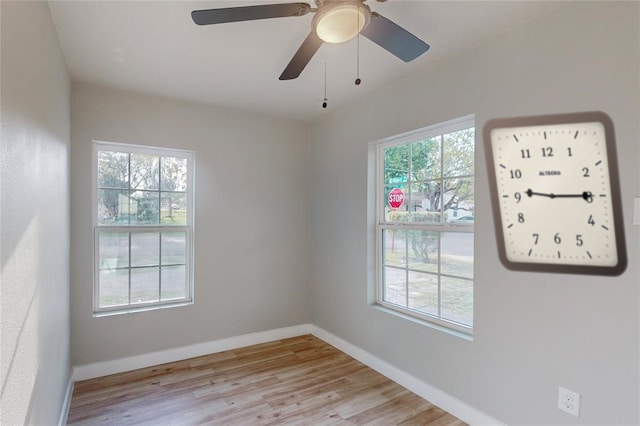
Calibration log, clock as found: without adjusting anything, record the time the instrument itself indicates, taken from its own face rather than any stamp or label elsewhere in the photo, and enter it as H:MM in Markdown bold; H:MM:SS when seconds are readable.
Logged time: **9:15**
